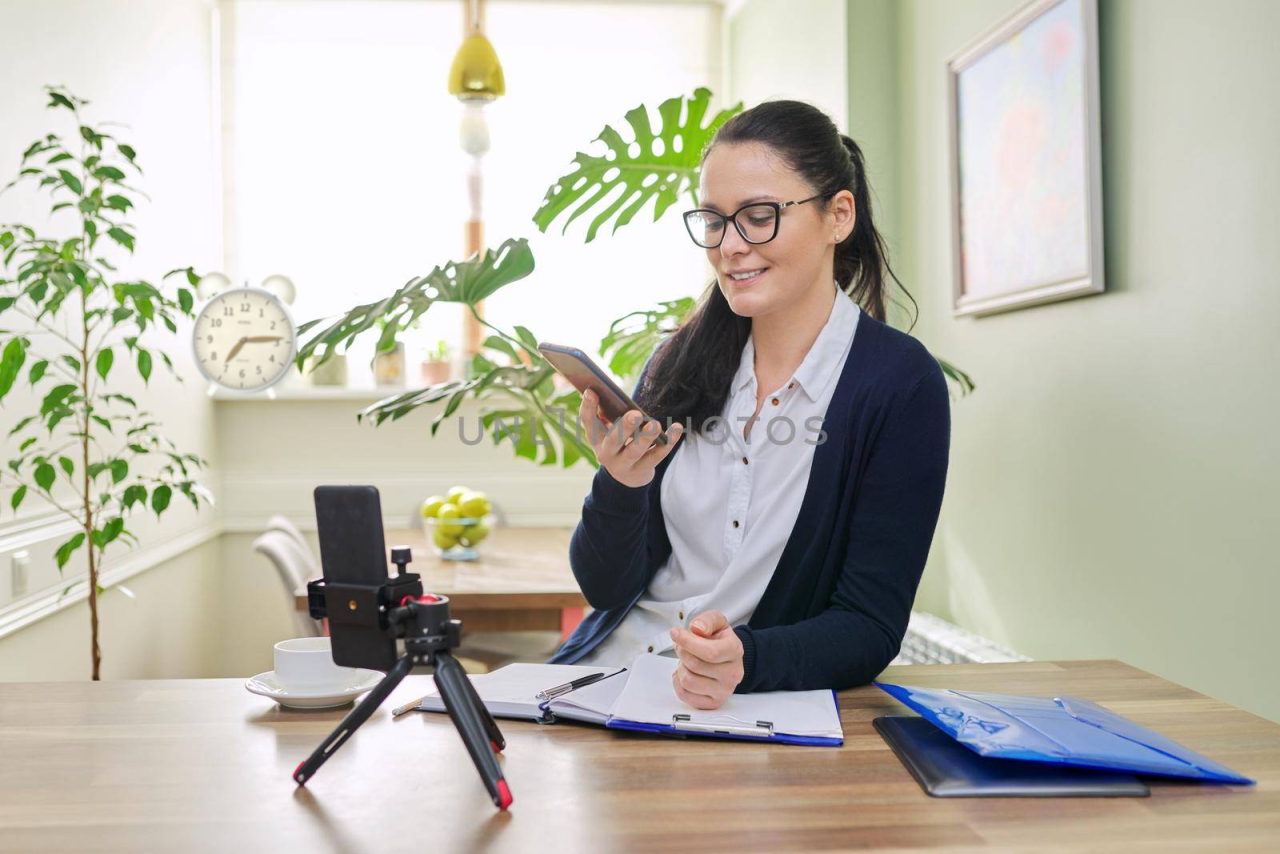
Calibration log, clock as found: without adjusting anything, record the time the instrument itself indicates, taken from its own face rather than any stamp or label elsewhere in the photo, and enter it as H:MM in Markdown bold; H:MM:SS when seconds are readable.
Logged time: **7:14**
